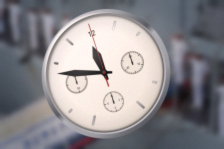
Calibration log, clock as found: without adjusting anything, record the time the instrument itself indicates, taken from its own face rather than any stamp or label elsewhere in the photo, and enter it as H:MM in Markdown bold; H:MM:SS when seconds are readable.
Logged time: **11:48**
